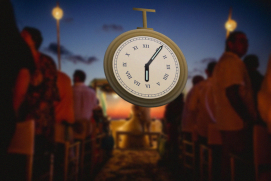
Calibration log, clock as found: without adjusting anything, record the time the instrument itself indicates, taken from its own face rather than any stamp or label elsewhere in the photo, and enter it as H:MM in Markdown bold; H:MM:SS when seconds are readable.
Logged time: **6:06**
